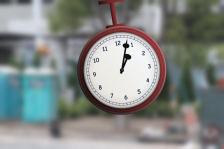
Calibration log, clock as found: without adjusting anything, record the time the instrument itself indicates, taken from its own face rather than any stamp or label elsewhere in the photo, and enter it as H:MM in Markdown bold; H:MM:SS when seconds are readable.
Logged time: **1:03**
